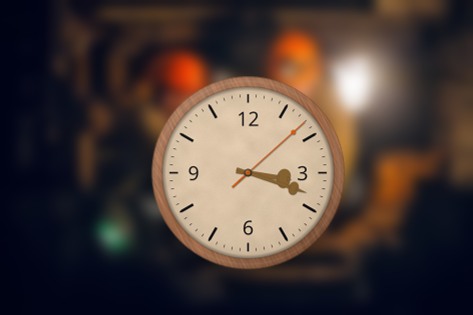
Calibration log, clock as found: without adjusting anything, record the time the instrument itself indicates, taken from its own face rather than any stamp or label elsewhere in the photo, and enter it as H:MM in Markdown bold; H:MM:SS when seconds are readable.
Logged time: **3:18:08**
